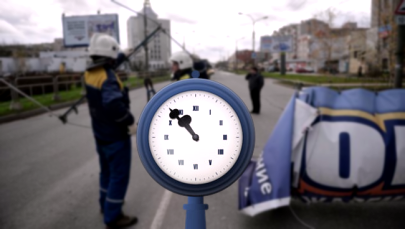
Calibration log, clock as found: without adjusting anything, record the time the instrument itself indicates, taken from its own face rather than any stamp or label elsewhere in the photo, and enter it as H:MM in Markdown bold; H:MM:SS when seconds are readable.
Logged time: **10:53**
